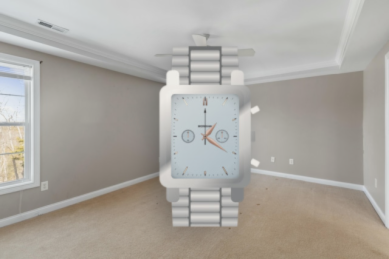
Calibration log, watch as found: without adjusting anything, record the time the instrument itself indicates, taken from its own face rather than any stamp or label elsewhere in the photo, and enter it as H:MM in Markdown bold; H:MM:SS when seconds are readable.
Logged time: **1:21**
